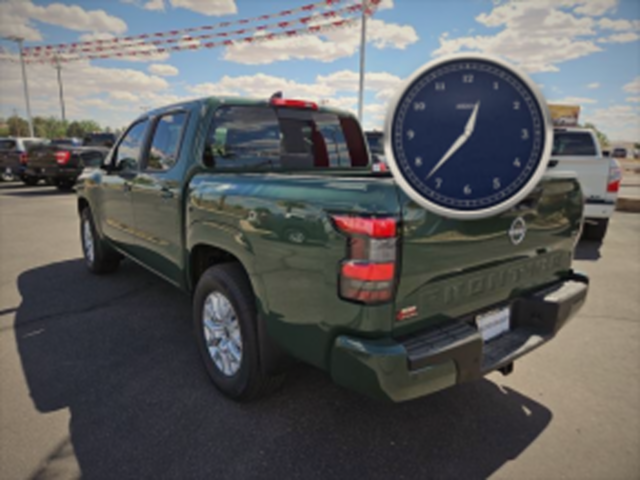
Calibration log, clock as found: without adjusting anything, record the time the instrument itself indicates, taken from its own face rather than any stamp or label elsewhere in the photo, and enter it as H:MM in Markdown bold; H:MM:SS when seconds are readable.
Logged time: **12:37**
